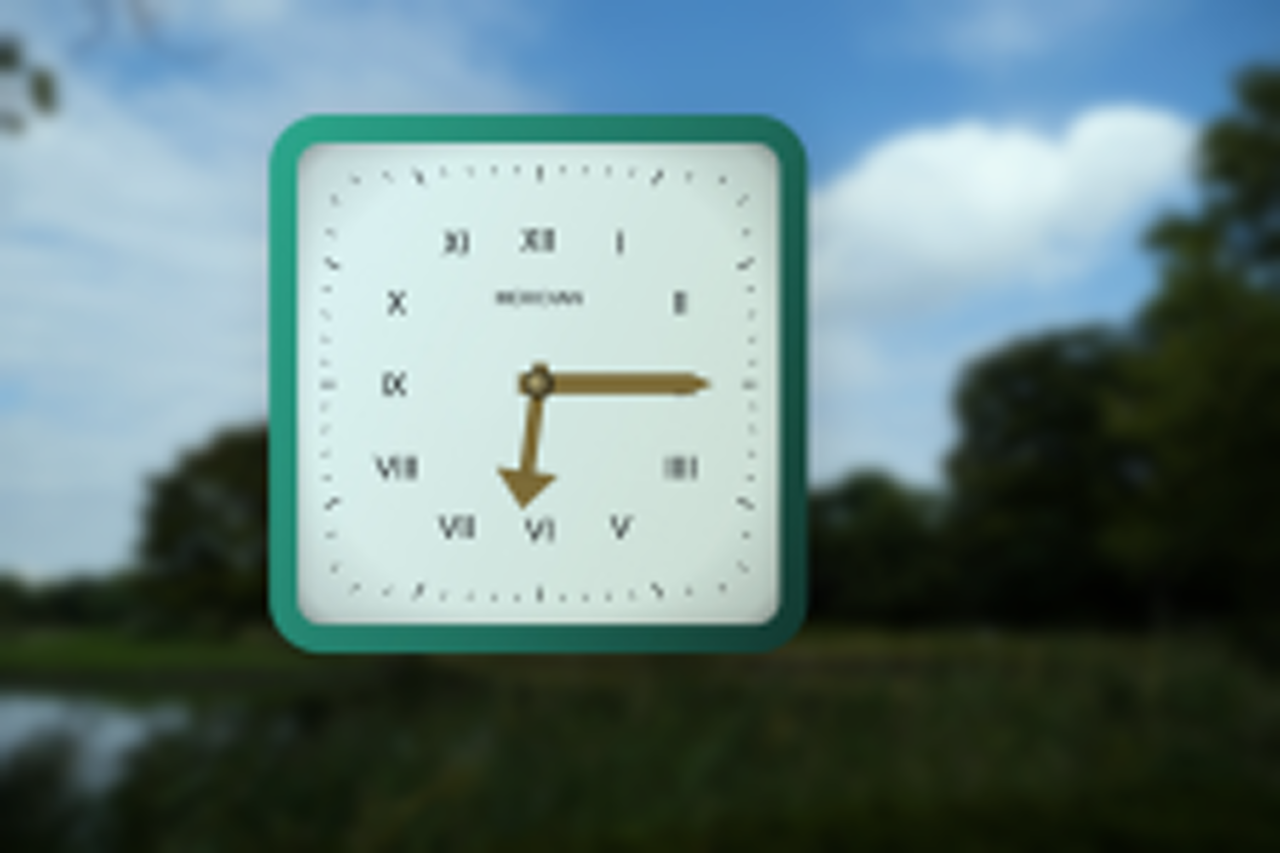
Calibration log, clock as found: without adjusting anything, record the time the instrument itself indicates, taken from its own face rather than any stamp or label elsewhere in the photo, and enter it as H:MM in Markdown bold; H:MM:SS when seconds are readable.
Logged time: **6:15**
